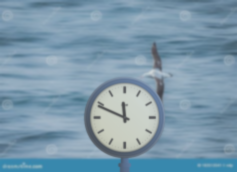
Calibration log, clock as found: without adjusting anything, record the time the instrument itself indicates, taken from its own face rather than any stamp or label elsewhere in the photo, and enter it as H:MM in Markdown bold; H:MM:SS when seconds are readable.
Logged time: **11:49**
